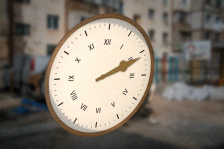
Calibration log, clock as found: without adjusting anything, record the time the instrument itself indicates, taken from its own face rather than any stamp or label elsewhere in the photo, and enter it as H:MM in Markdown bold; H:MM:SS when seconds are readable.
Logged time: **2:11**
